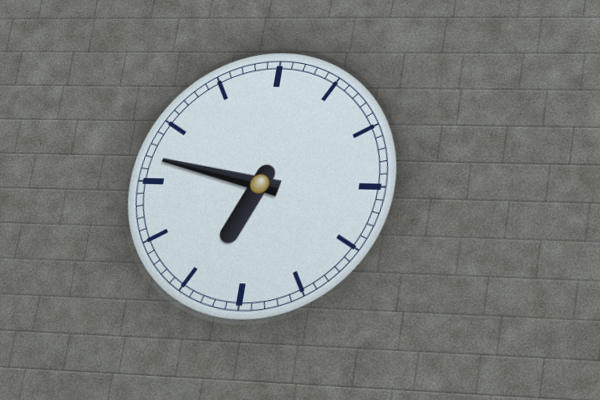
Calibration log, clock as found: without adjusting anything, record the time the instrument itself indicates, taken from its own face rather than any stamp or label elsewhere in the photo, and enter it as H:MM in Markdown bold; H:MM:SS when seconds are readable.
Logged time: **6:47**
